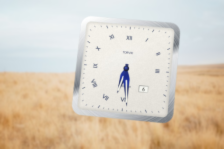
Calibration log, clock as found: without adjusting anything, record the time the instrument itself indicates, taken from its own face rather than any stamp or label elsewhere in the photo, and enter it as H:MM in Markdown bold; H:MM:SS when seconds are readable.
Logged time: **6:29**
